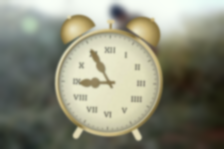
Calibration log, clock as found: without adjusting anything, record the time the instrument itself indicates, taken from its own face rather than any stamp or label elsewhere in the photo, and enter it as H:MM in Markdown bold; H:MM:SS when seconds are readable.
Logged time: **8:55**
